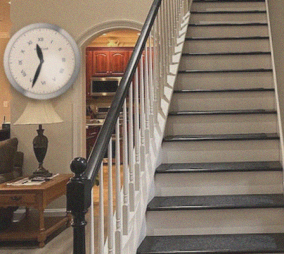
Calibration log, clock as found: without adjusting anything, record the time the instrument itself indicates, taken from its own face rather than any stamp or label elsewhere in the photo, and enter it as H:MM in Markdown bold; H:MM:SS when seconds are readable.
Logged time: **11:34**
